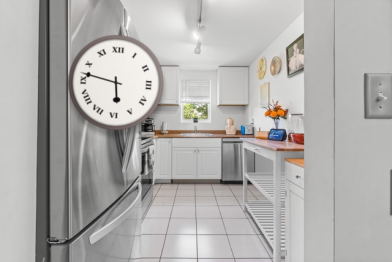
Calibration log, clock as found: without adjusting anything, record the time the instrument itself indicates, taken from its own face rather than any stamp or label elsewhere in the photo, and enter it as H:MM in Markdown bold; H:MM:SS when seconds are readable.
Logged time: **5:47**
